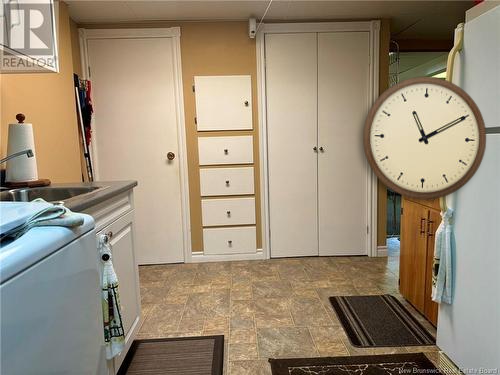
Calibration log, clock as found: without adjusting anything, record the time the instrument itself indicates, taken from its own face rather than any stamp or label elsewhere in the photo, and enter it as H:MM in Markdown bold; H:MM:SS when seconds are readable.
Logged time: **11:10**
